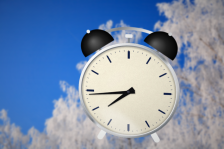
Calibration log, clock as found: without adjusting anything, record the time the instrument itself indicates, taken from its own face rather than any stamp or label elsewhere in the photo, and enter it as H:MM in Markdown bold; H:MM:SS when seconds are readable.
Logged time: **7:44**
